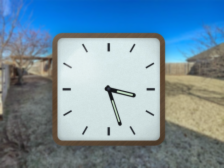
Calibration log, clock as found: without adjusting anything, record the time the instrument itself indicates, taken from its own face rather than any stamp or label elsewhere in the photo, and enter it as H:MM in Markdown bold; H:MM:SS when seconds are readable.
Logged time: **3:27**
